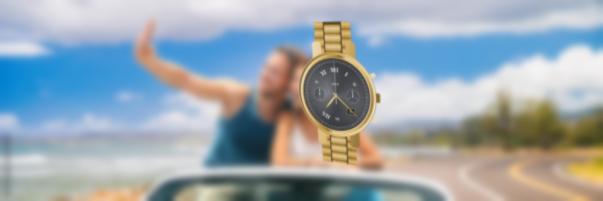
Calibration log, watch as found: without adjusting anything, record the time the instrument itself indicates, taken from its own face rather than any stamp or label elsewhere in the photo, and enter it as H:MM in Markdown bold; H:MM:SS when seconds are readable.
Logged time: **7:22**
